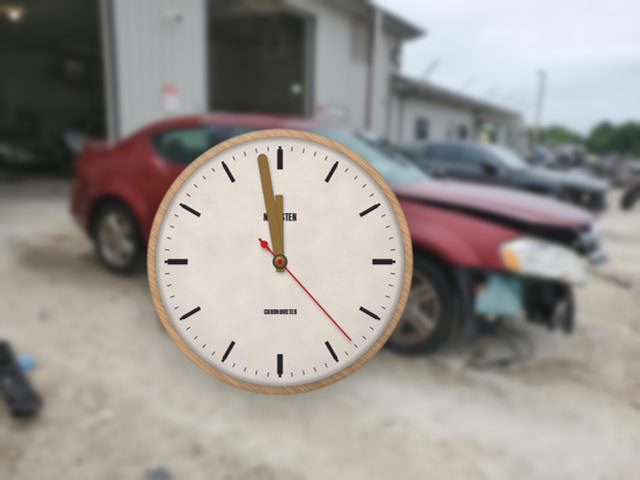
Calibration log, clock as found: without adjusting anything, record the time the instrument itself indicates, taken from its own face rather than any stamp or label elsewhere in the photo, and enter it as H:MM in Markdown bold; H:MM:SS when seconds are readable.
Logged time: **11:58:23**
